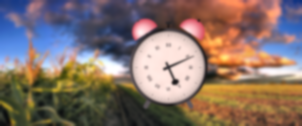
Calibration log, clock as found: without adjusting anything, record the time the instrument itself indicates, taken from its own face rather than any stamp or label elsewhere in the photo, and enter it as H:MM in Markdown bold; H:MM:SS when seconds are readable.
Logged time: **5:11**
